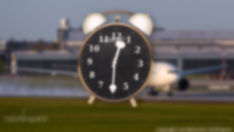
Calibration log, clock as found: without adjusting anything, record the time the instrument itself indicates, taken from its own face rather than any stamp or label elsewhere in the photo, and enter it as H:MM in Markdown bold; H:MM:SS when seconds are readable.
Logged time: **12:30**
